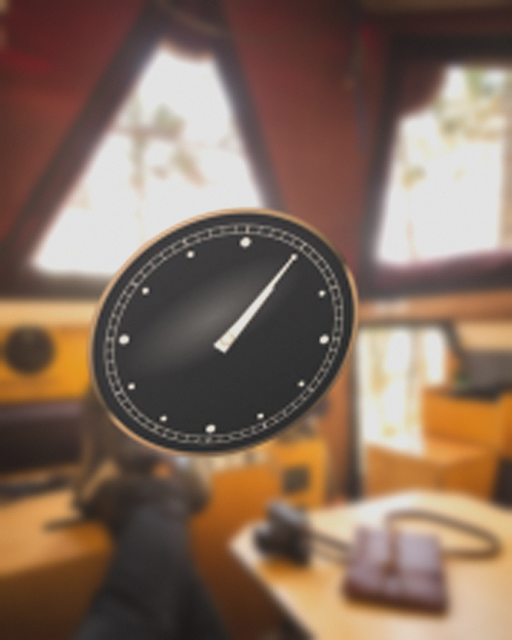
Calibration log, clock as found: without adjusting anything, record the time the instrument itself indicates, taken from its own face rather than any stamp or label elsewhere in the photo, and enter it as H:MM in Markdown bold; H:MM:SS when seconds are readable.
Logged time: **1:05**
